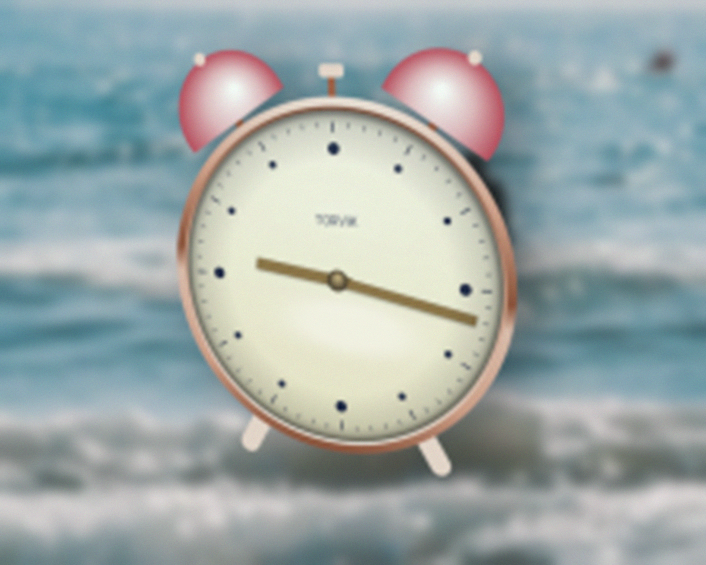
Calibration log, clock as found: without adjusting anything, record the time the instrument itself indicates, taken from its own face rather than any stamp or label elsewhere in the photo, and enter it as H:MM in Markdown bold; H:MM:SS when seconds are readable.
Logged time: **9:17**
